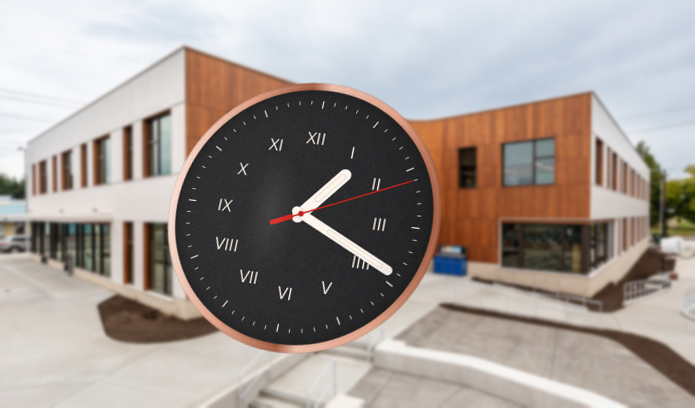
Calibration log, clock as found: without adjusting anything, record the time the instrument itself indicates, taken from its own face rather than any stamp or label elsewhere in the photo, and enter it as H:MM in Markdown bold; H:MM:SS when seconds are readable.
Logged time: **1:19:11**
